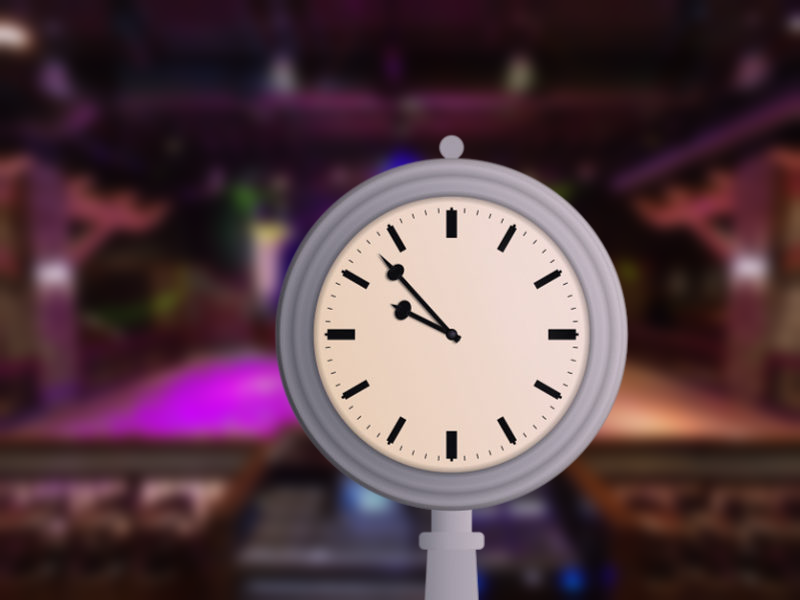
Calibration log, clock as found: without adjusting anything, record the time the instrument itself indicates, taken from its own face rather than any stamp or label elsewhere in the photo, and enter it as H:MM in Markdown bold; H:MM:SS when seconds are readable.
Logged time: **9:53**
